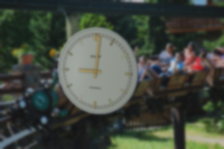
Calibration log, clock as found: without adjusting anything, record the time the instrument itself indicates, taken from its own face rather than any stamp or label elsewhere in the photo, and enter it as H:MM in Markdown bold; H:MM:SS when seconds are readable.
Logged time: **9:01**
